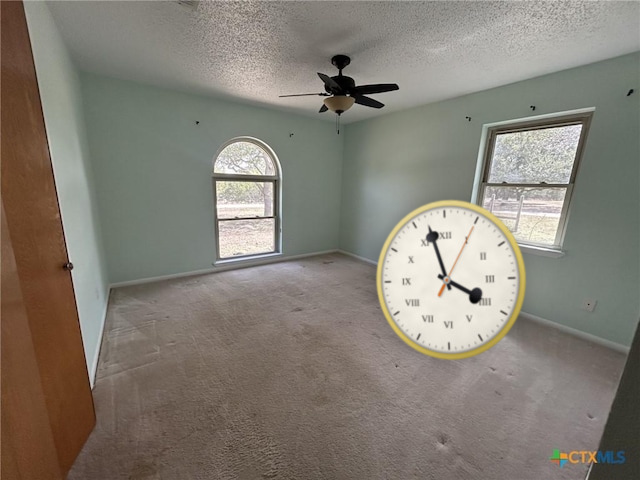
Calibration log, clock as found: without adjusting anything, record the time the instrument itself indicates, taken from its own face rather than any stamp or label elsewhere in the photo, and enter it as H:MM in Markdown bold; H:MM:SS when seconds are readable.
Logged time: **3:57:05**
